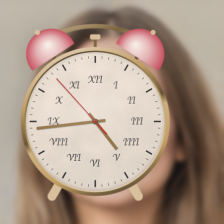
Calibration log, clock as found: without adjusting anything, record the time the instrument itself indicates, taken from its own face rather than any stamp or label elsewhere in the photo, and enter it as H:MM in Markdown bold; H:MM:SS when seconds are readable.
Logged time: **4:43:53**
